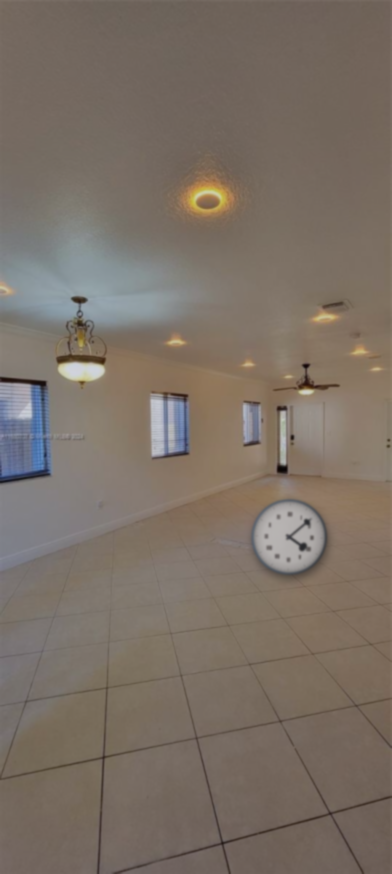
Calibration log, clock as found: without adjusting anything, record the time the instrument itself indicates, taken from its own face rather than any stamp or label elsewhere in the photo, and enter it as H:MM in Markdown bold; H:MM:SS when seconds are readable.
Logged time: **4:08**
